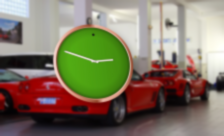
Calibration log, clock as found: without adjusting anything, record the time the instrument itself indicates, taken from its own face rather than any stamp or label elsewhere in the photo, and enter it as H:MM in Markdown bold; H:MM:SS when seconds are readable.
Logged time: **2:48**
